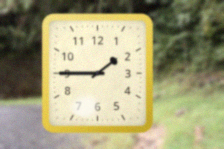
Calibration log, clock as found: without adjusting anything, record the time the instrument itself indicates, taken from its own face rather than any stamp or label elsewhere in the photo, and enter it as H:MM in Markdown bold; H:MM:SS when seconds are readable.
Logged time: **1:45**
